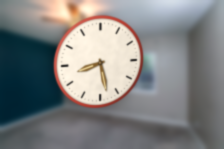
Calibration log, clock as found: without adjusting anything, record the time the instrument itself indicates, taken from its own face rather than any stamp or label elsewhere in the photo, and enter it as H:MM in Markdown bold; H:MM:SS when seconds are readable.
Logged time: **8:28**
